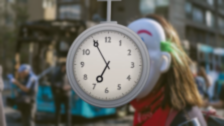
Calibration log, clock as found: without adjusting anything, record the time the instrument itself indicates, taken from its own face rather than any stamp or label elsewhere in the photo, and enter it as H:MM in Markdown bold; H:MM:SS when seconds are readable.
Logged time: **6:55**
